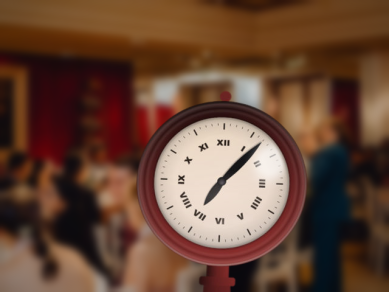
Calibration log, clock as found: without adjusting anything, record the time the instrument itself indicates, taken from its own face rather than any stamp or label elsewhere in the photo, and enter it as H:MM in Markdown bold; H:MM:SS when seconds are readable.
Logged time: **7:07**
